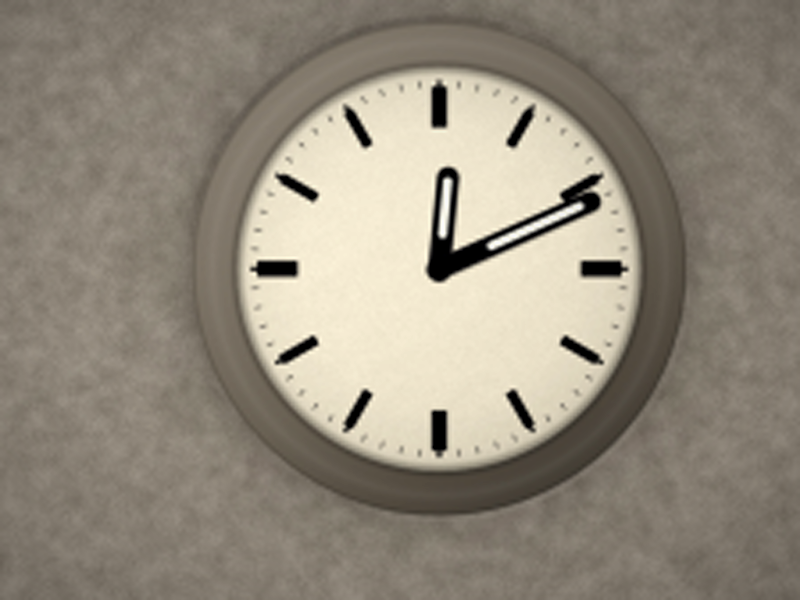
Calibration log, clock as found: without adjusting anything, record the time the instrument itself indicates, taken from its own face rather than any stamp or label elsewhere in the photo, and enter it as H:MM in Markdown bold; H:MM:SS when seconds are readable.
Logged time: **12:11**
